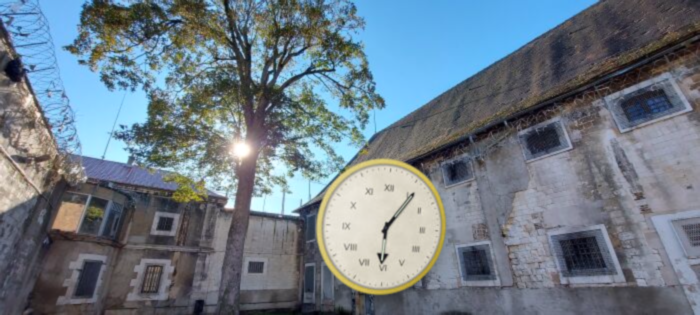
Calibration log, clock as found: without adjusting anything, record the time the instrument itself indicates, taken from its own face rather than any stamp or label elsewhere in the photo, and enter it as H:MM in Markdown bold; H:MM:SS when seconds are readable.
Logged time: **6:06**
